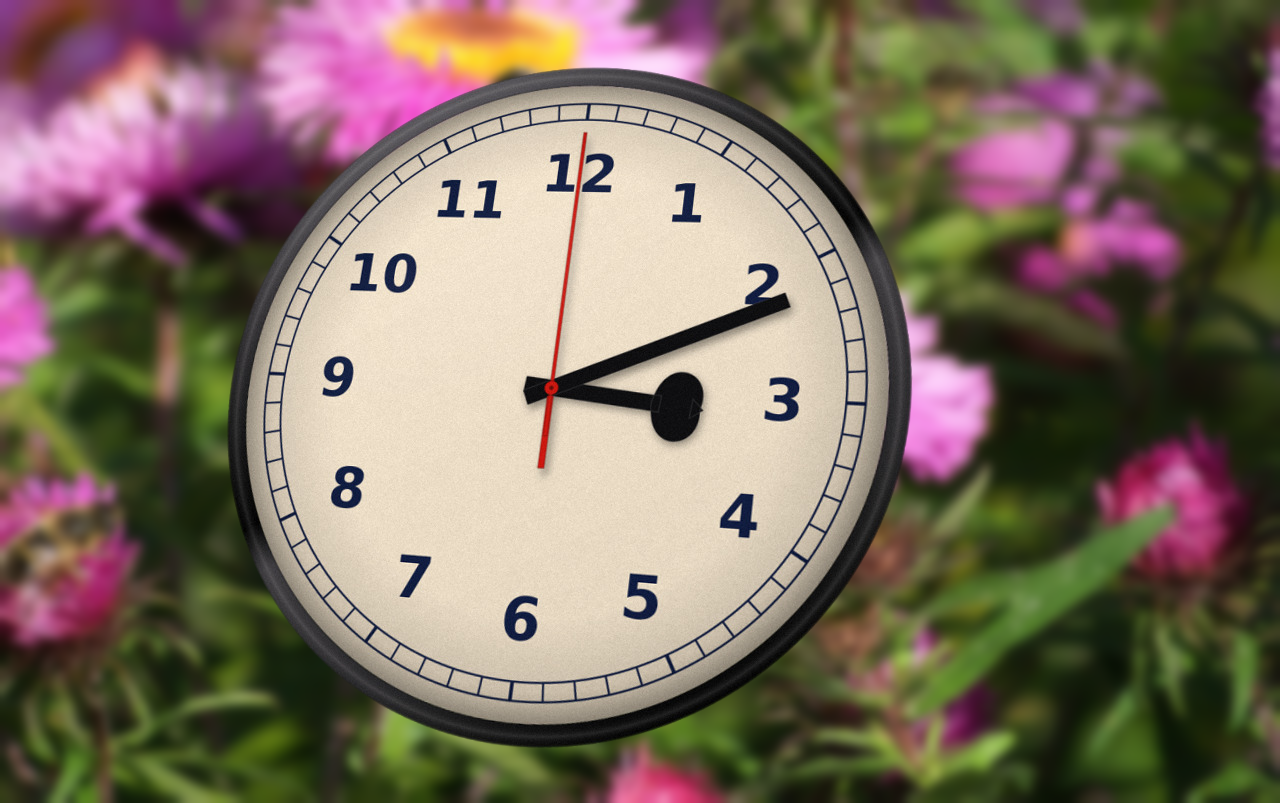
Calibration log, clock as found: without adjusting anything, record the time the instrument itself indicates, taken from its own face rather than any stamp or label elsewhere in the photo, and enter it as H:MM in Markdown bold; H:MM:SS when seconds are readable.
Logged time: **3:11:00**
